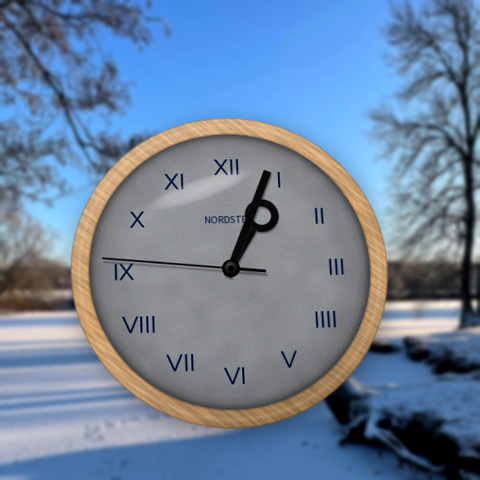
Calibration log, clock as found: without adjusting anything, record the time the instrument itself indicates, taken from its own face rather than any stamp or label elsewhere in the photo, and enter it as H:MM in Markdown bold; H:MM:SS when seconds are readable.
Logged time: **1:03:46**
